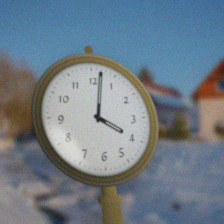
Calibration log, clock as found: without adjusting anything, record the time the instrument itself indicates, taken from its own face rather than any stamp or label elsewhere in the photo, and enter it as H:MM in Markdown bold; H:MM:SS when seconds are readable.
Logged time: **4:02**
